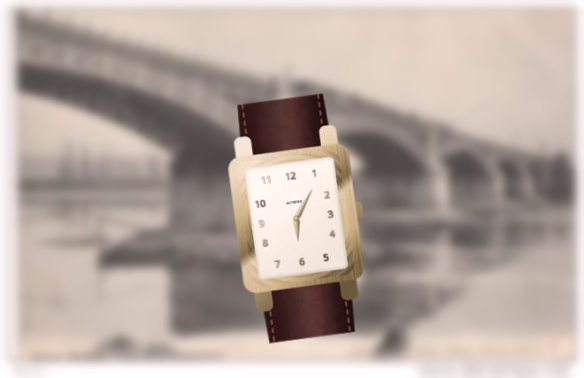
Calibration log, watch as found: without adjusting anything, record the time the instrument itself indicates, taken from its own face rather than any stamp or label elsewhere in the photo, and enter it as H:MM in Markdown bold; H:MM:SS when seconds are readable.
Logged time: **6:06**
